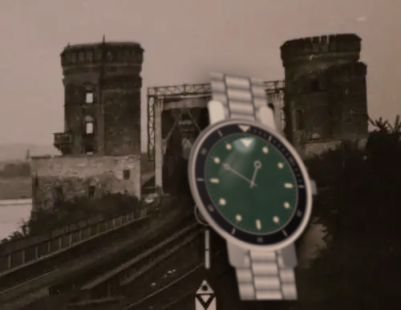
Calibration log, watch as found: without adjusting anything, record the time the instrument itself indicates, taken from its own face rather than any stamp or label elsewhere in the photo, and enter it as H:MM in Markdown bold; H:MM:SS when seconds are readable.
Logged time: **12:50**
